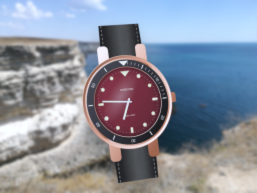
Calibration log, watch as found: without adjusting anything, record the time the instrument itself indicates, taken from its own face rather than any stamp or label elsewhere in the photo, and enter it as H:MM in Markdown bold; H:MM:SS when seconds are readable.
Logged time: **6:46**
